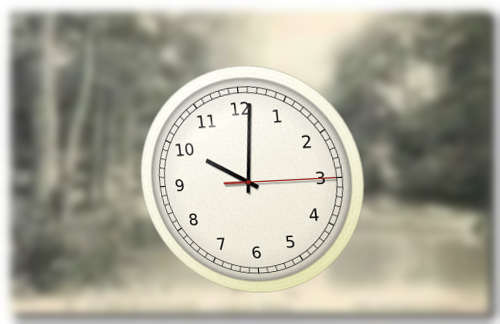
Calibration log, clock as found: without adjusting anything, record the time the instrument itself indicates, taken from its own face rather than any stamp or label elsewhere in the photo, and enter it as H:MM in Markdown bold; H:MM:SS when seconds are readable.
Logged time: **10:01:15**
